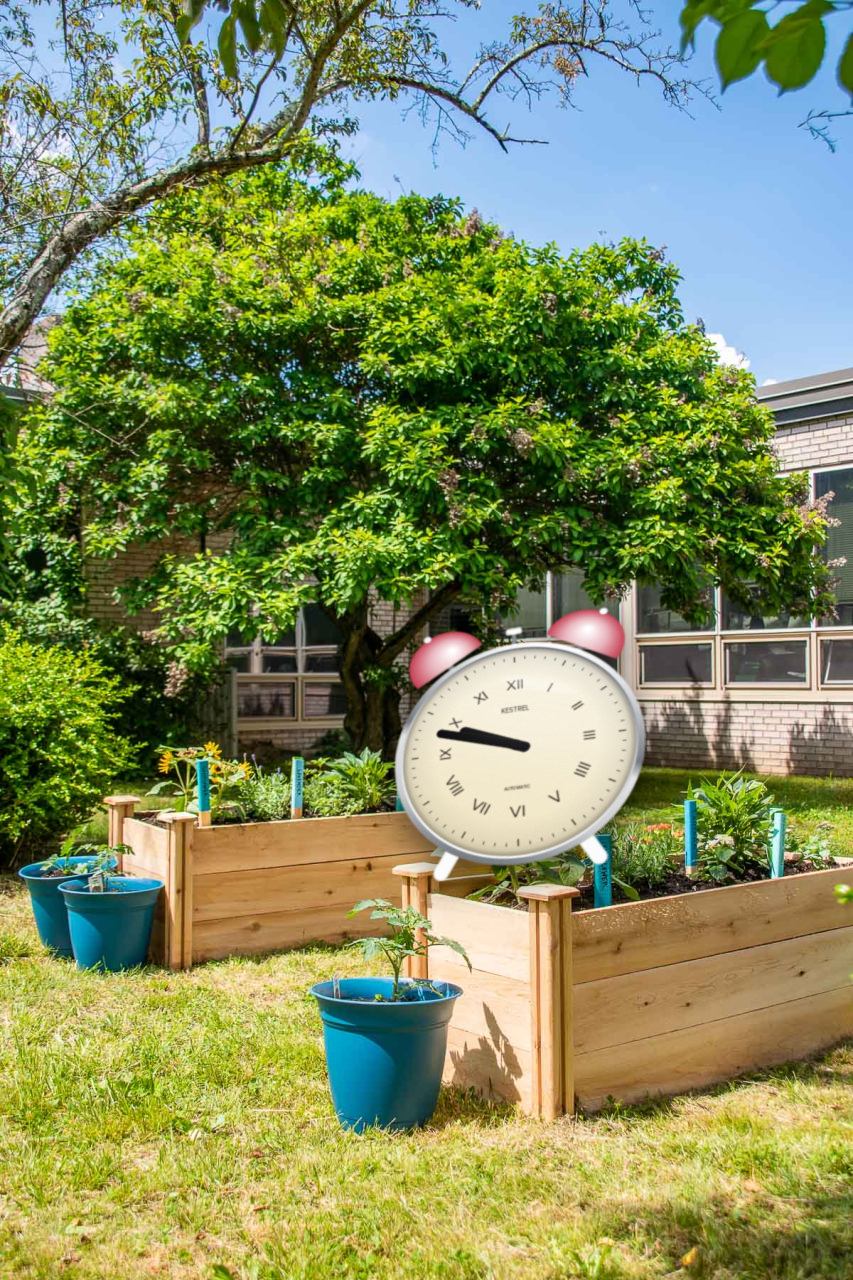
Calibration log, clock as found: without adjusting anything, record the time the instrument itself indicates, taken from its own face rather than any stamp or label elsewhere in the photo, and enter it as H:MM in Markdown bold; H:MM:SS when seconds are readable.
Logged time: **9:48**
